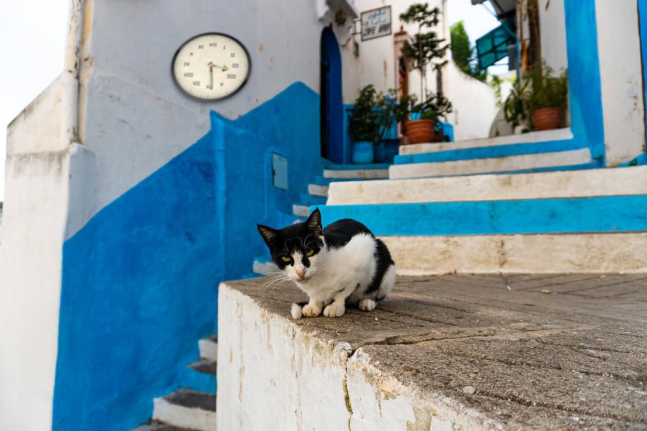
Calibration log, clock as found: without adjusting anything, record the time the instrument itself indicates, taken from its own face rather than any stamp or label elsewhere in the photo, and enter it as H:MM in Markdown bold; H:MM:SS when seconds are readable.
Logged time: **3:29**
